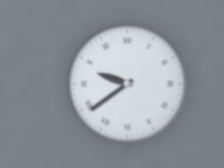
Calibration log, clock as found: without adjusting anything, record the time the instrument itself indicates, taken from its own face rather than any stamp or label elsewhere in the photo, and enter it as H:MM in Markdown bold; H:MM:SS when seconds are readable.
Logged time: **9:39**
